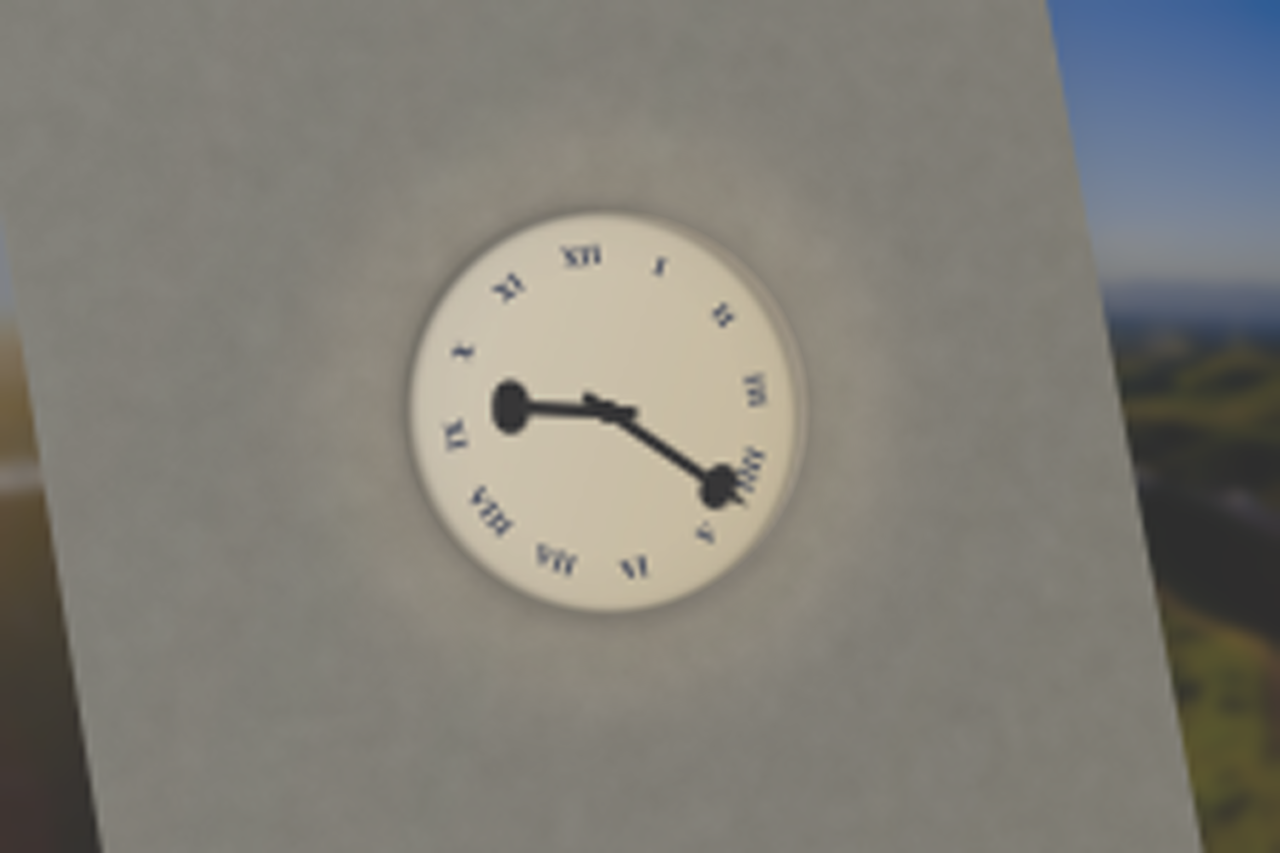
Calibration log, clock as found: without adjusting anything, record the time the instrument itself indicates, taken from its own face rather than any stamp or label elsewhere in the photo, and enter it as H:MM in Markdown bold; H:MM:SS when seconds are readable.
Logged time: **9:22**
